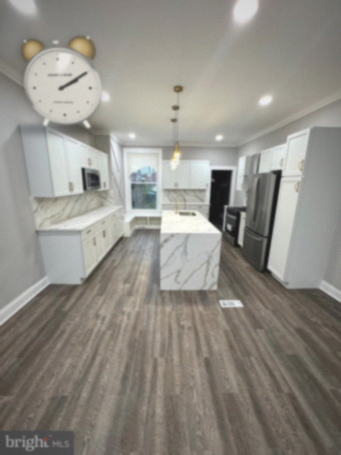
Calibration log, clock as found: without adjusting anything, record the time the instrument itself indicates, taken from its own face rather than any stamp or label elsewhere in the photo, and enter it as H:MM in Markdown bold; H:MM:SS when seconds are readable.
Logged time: **2:10**
